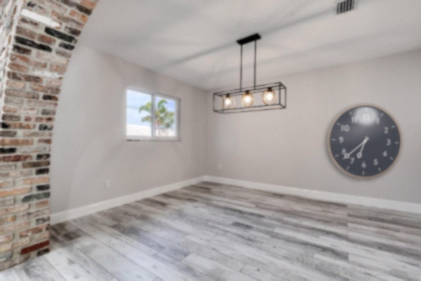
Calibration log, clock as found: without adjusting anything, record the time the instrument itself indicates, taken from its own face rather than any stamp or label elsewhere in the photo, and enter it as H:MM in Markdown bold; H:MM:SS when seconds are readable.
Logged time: **6:38**
